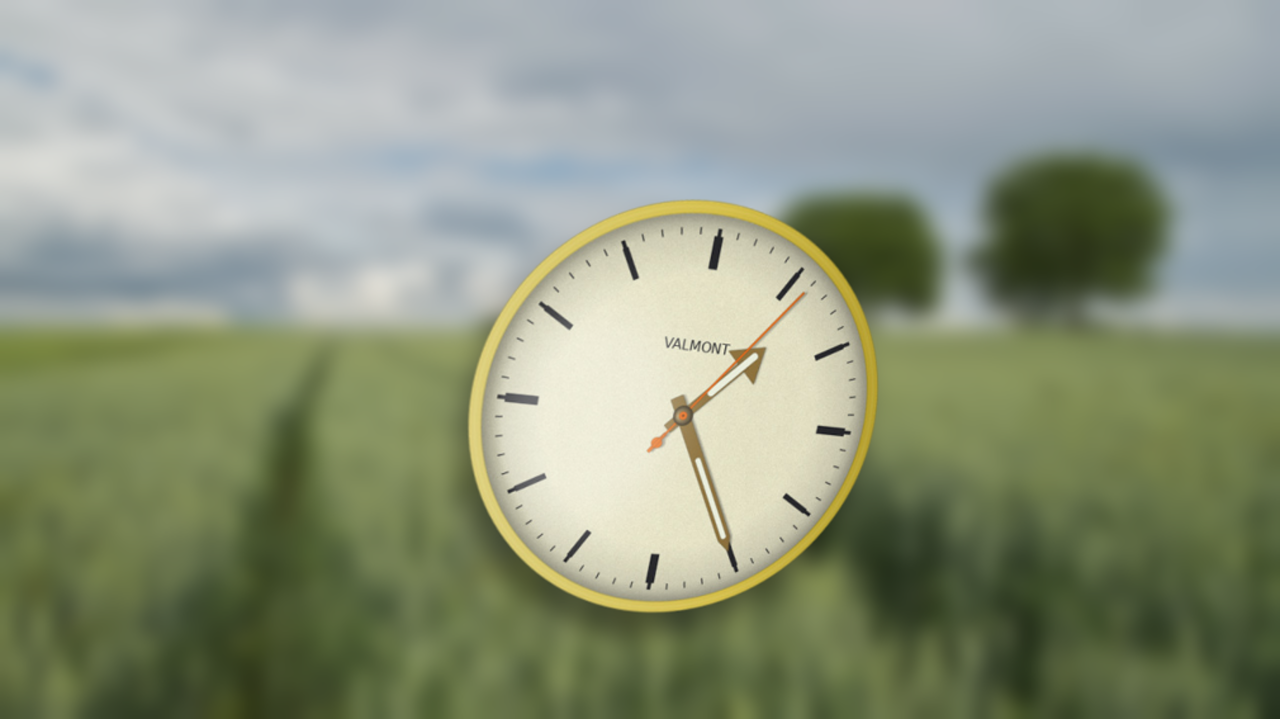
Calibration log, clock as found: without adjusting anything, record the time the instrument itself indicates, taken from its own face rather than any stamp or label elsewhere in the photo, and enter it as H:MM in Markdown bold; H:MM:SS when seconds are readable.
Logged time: **1:25:06**
